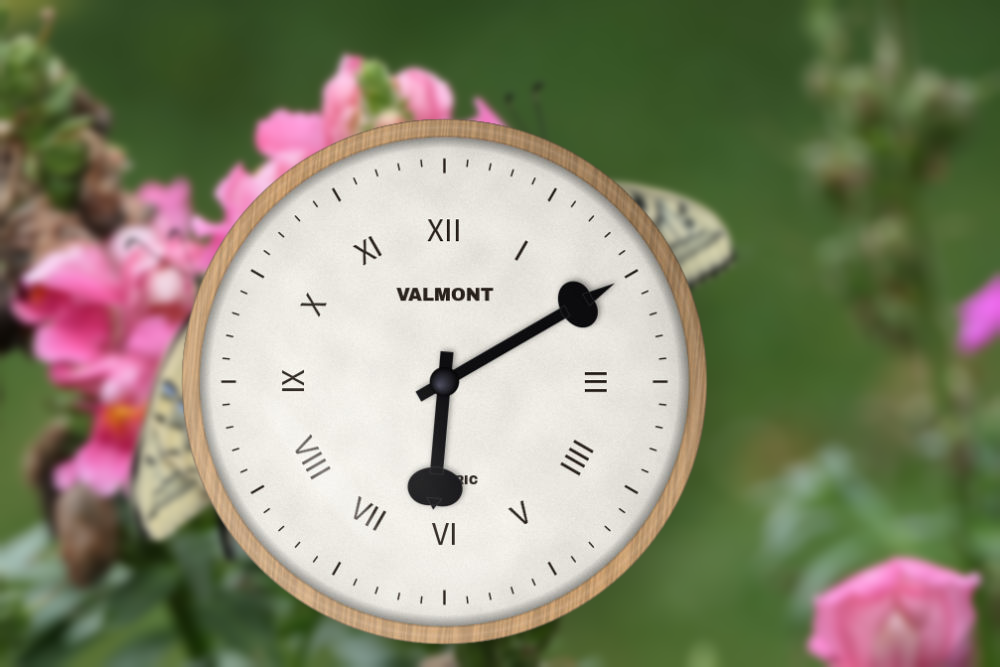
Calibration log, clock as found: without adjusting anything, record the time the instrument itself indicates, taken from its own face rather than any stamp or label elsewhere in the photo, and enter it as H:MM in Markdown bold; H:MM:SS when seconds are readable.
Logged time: **6:10**
